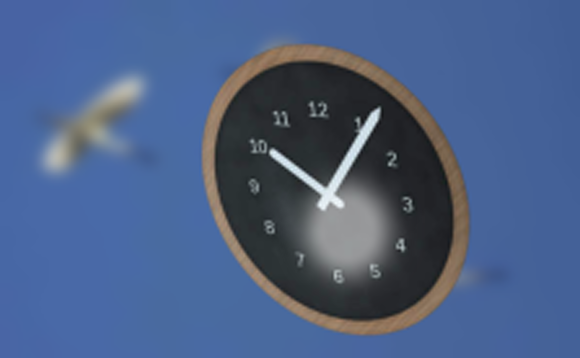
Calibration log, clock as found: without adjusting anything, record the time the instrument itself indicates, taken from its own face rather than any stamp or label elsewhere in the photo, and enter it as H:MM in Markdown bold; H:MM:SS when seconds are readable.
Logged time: **10:06**
